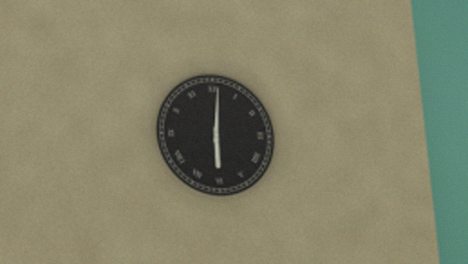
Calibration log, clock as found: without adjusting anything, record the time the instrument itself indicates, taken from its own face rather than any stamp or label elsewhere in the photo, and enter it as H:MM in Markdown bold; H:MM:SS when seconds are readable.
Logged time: **6:01**
